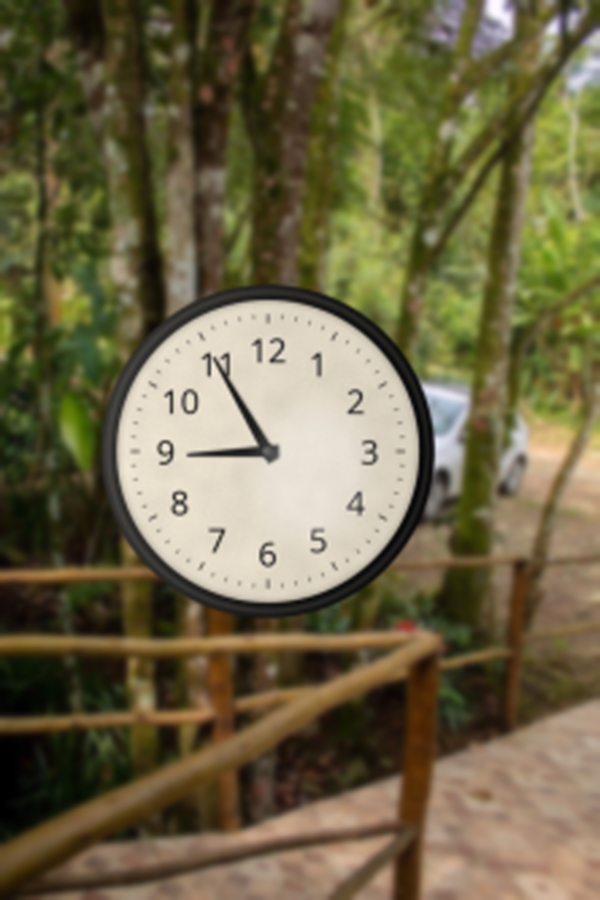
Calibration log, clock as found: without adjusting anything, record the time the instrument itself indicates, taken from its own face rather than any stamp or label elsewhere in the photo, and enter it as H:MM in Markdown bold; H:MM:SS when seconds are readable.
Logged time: **8:55**
